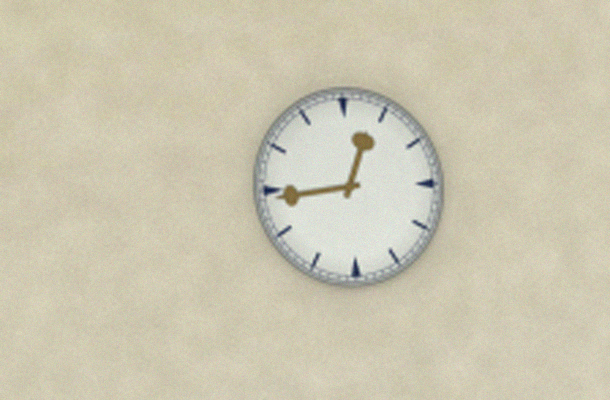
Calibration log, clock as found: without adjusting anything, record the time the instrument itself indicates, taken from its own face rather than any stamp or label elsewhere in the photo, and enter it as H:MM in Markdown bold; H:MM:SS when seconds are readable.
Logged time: **12:44**
